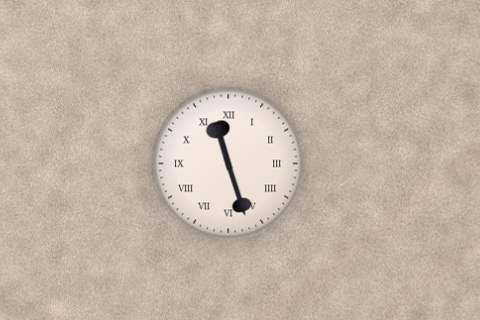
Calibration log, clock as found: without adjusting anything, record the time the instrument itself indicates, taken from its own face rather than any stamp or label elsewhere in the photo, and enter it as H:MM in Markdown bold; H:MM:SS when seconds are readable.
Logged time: **11:27**
